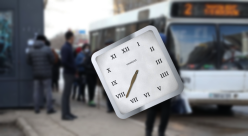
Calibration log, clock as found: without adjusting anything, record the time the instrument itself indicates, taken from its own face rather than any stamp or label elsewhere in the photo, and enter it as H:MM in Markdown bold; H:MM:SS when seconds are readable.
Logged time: **7:38**
